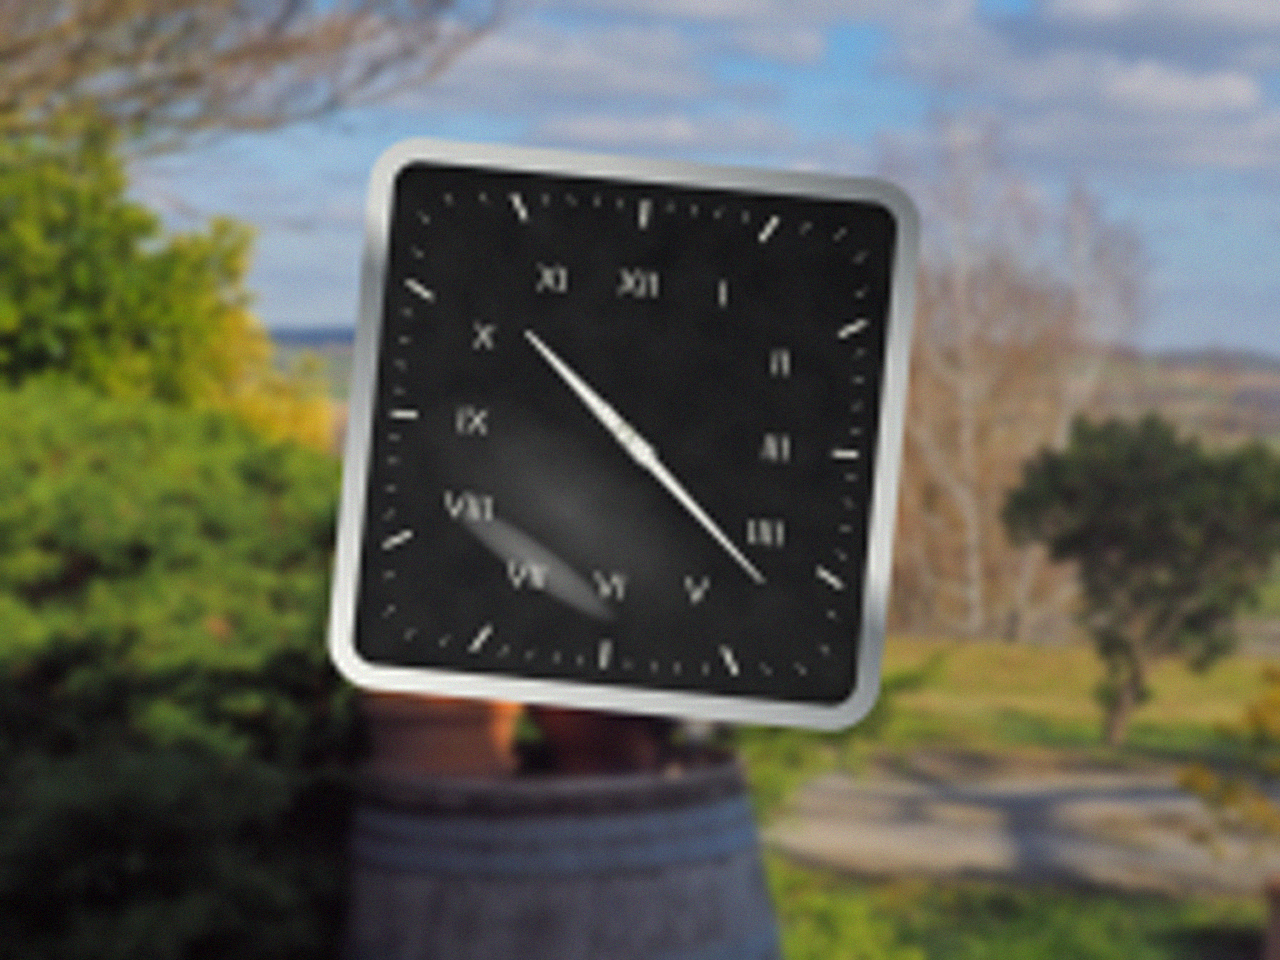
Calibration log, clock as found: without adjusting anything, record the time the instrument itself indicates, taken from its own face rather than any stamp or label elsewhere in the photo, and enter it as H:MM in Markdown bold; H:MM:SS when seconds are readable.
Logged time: **10:22**
